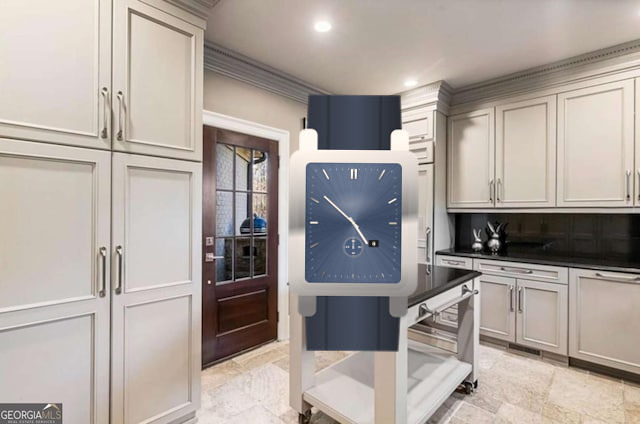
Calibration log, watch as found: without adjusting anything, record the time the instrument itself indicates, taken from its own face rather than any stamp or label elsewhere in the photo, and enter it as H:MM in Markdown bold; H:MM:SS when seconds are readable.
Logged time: **4:52**
